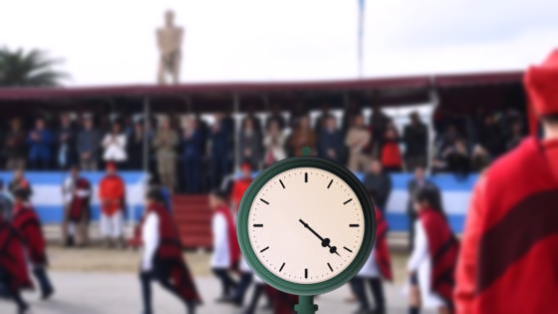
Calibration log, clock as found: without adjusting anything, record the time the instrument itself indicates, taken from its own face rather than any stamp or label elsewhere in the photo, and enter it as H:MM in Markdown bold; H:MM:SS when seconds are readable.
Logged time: **4:22**
